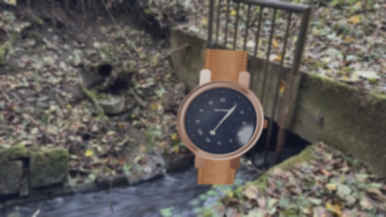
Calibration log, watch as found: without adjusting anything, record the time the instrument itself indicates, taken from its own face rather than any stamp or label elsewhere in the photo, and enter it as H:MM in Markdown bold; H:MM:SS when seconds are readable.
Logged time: **7:06**
